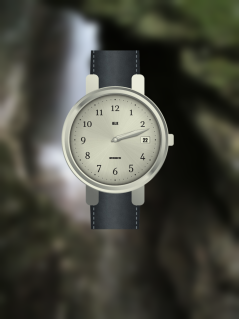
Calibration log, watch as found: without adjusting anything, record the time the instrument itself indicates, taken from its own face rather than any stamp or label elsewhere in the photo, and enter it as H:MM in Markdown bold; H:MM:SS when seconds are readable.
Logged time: **2:12**
